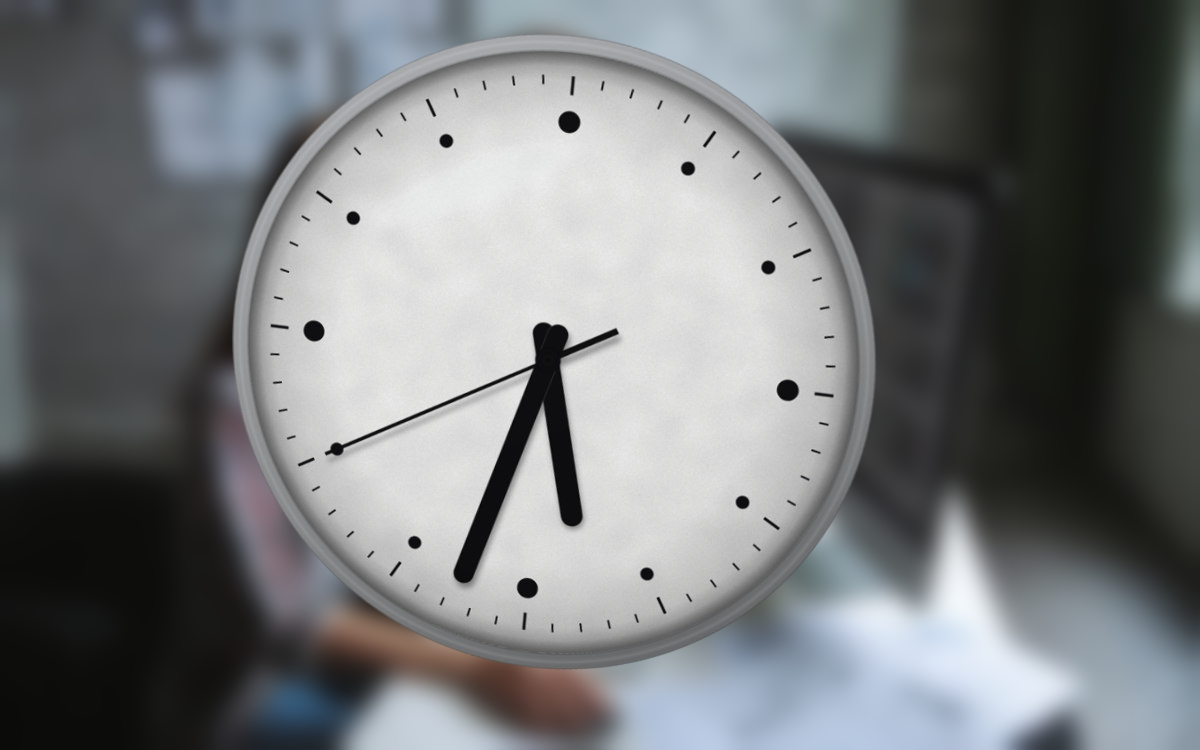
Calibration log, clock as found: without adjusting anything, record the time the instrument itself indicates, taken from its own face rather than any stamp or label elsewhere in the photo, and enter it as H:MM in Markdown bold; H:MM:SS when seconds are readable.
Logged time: **5:32:40**
